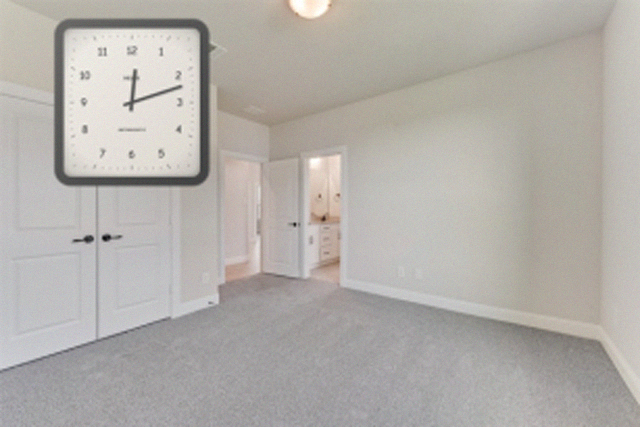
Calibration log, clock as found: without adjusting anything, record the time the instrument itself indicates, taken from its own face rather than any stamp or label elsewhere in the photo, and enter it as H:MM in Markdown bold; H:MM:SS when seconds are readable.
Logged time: **12:12**
